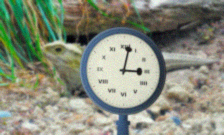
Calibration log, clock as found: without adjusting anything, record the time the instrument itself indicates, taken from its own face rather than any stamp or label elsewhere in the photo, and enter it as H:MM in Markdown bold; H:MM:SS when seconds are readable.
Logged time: **3:02**
